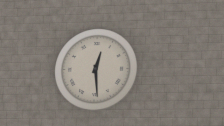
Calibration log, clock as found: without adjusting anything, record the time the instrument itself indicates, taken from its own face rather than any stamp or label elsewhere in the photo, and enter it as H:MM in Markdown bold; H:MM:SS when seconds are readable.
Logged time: **12:29**
